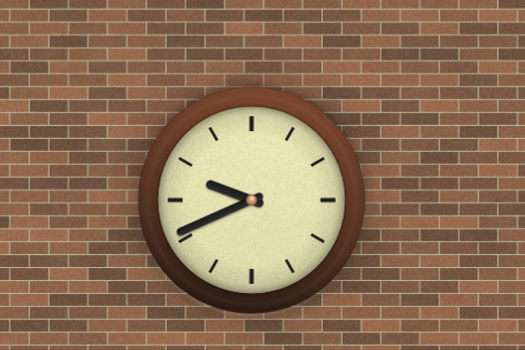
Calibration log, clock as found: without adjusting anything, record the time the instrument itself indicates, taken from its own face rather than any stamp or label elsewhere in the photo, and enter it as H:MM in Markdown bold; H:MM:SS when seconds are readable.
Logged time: **9:41**
